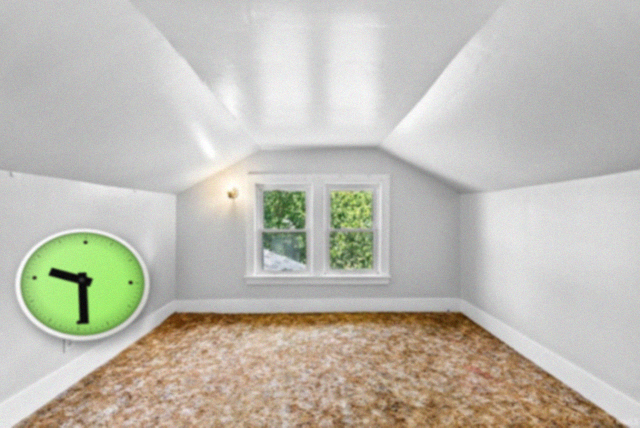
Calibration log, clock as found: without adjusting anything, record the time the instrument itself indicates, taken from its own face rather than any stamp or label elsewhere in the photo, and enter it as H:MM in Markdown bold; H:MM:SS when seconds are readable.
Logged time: **9:29**
